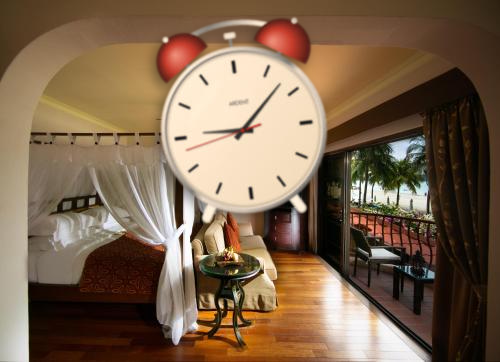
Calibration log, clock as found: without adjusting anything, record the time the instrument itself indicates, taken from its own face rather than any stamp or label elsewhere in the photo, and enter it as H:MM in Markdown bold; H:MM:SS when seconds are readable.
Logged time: **9:07:43**
